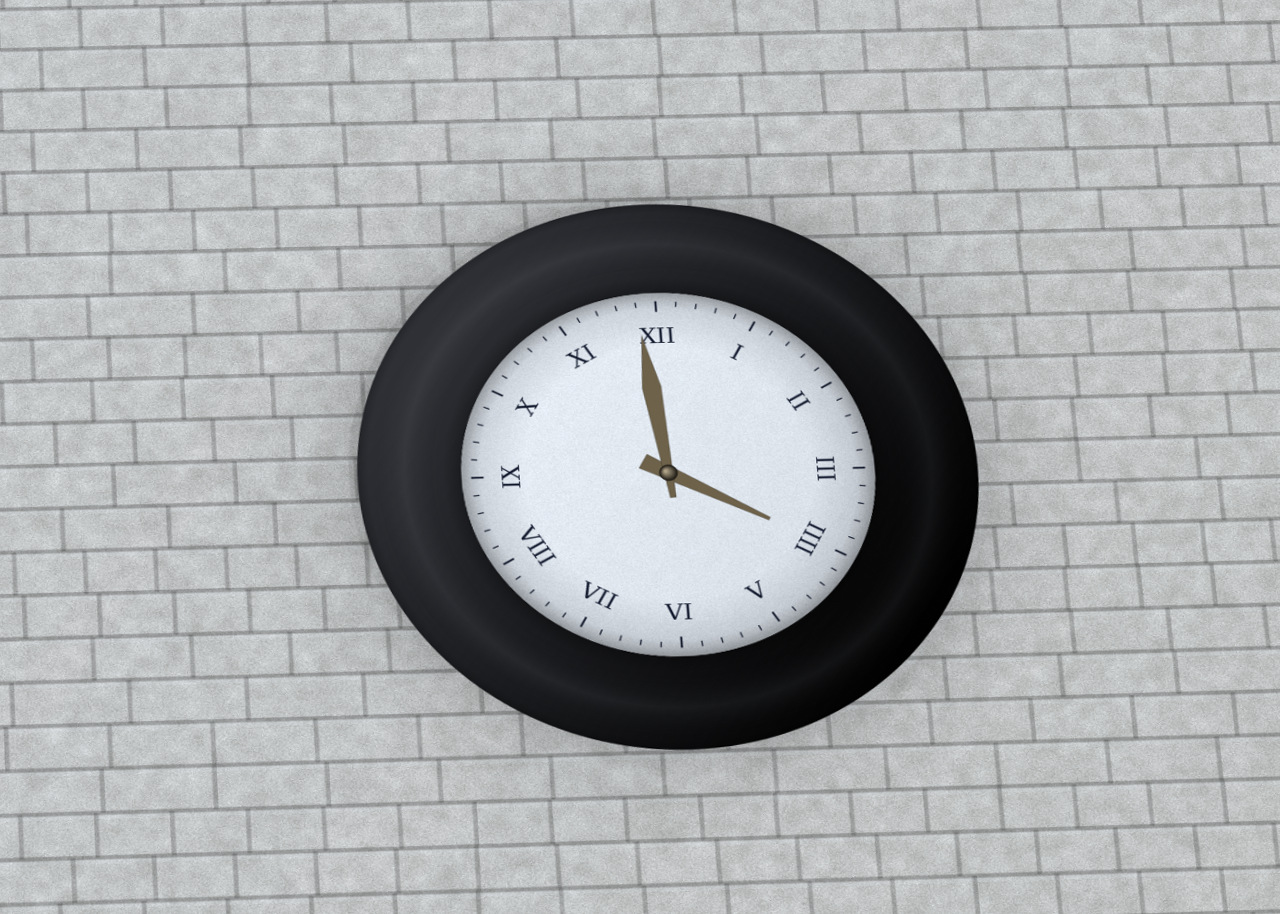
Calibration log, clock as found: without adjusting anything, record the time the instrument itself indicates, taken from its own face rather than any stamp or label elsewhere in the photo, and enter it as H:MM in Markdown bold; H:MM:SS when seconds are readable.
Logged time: **3:59**
